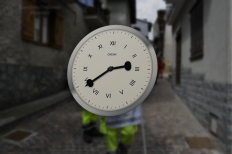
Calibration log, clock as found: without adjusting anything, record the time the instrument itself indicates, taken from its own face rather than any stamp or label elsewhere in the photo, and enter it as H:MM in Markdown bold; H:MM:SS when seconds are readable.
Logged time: **2:39**
